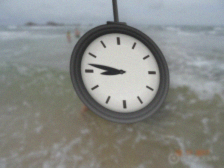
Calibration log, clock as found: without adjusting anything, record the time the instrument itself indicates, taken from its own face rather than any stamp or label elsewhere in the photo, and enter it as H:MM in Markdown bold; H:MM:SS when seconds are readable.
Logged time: **8:47**
